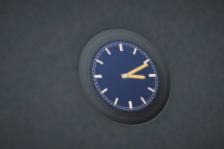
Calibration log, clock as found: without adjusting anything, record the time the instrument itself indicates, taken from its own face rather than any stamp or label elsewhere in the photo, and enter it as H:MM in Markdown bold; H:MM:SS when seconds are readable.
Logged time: **3:11**
